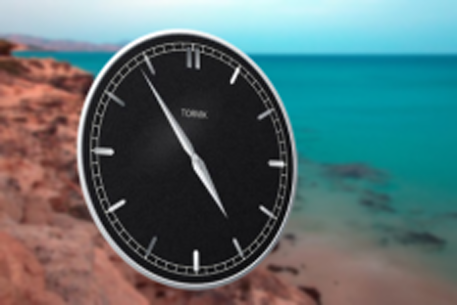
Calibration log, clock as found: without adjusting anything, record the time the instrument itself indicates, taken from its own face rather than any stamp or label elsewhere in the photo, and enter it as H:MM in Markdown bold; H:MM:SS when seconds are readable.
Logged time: **4:54**
